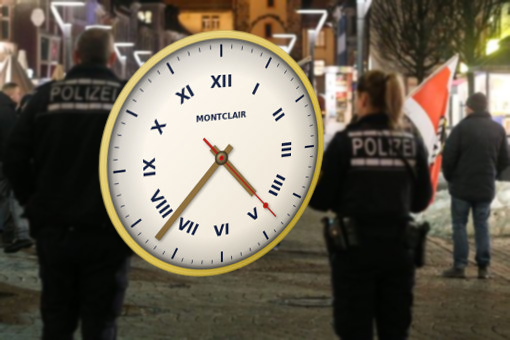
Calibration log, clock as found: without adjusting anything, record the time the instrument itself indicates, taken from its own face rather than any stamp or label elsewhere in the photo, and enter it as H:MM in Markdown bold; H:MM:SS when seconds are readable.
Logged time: **4:37:23**
